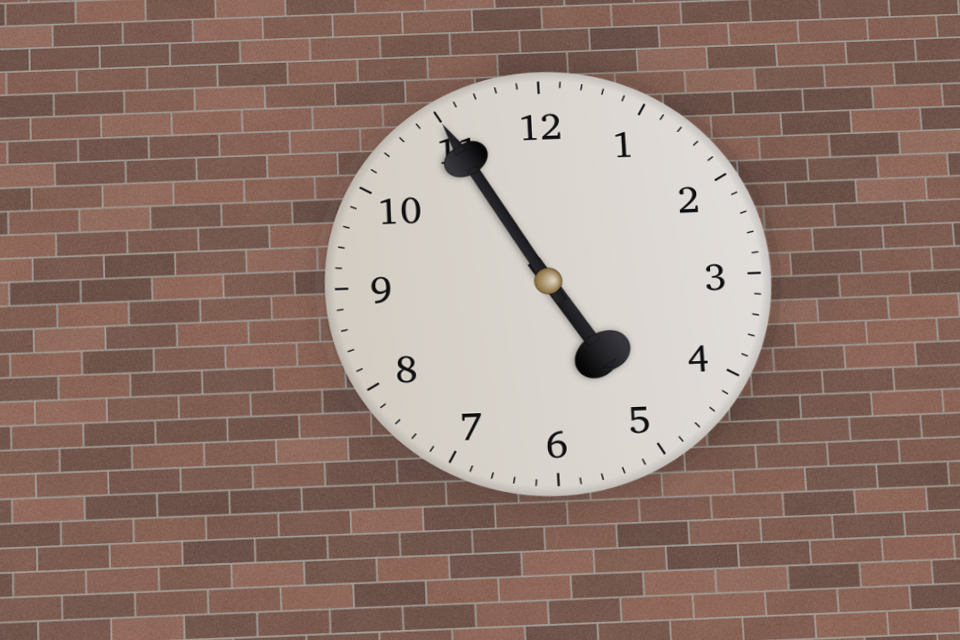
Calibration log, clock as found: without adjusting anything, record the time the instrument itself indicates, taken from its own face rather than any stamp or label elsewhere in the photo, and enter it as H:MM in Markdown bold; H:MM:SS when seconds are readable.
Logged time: **4:55**
